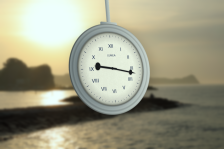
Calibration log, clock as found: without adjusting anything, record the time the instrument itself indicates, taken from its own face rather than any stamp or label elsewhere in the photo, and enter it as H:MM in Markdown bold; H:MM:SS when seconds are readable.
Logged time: **9:17**
